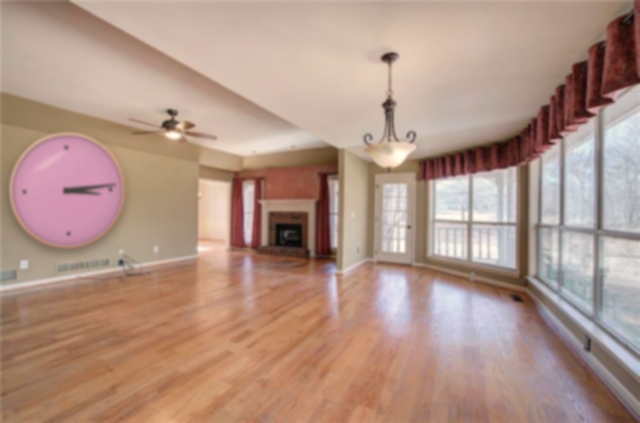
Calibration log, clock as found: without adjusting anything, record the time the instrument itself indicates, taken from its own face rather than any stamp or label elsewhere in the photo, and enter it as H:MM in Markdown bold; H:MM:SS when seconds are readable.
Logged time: **3:14**
